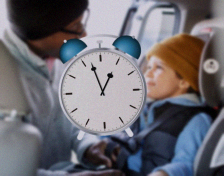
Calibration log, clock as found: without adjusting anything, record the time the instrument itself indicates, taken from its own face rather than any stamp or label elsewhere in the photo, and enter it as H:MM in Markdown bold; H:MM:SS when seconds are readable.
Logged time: **12:57**
